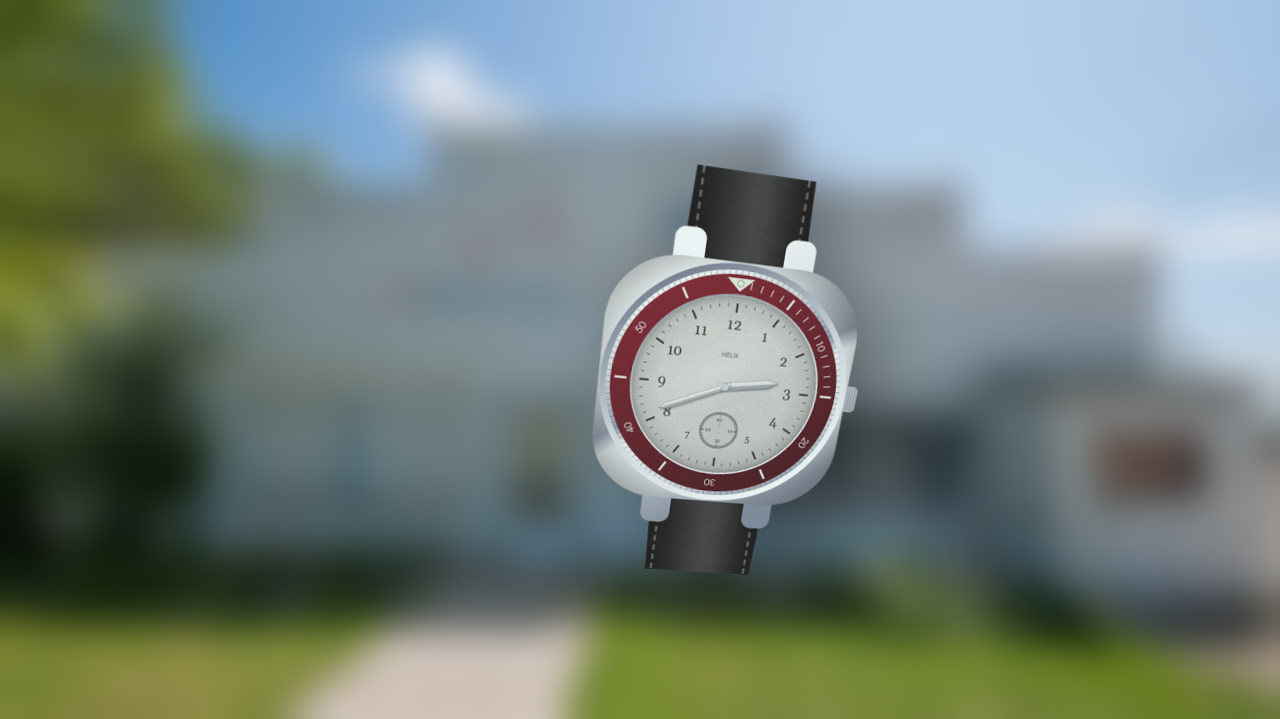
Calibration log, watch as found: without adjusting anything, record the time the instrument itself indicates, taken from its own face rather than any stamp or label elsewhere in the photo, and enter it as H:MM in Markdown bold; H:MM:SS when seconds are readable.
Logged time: **2:41**
